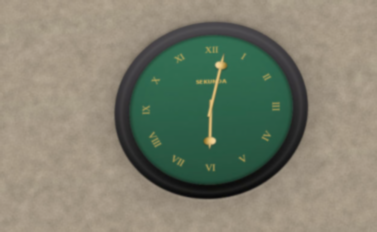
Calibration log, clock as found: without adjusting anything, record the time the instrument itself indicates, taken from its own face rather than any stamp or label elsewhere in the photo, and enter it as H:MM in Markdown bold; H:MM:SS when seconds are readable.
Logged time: **6:02**
